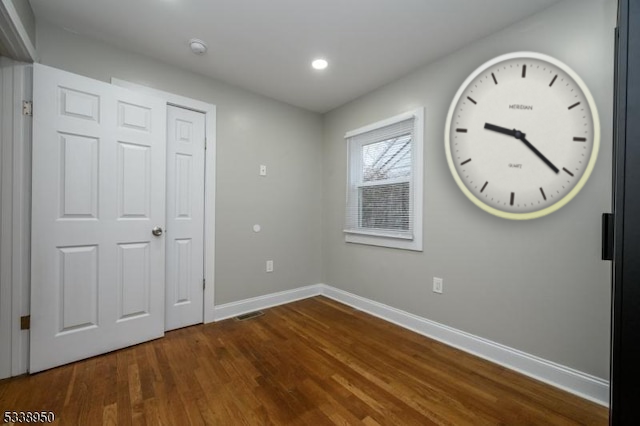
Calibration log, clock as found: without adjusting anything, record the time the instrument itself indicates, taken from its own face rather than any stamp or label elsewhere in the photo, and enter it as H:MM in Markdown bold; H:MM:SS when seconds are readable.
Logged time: **9:21**
